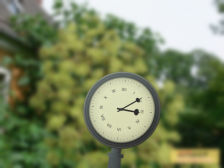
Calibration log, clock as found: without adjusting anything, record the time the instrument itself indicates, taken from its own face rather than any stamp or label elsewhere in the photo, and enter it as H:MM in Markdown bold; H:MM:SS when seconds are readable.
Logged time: **3:09**
